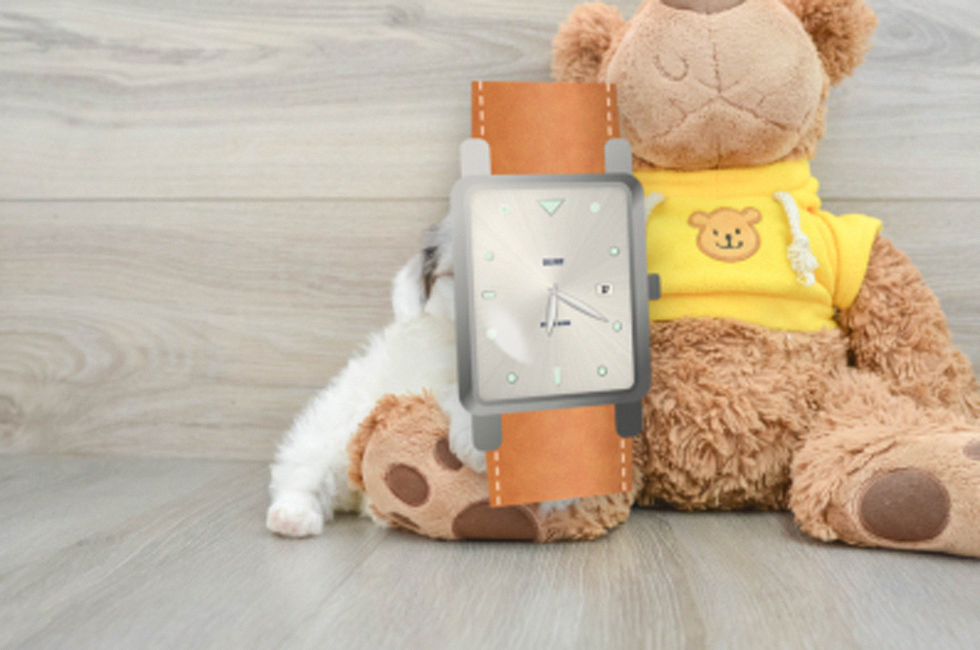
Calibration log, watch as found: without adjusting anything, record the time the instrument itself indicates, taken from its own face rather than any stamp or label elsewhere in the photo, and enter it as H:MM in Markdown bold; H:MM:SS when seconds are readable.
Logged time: **6:20**
